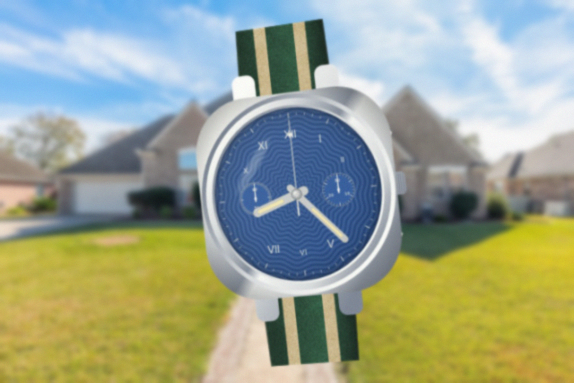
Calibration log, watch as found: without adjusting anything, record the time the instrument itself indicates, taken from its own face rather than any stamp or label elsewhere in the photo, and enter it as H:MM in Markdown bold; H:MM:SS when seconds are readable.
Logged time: **8:23**
